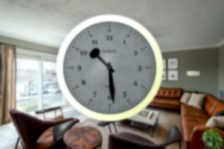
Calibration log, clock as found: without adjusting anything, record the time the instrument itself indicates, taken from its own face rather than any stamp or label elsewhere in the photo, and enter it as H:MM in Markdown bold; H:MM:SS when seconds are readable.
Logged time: **10:29**
